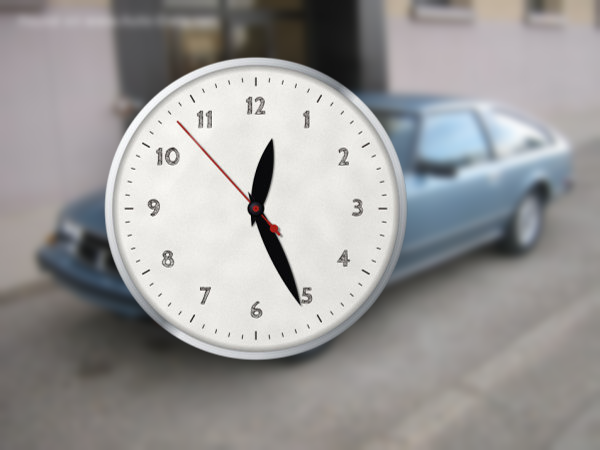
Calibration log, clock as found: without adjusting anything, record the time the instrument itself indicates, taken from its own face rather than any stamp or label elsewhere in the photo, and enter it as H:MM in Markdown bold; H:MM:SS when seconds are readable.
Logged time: **12:25:53**
